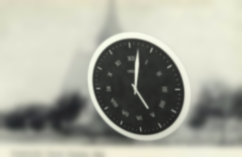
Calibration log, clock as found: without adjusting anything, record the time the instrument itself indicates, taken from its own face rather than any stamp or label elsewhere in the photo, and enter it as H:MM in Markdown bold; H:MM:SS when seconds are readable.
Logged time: **5:02**
